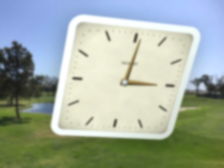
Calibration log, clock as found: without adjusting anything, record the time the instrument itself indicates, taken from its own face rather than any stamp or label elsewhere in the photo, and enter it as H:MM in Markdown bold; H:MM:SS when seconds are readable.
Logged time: **3:01**
